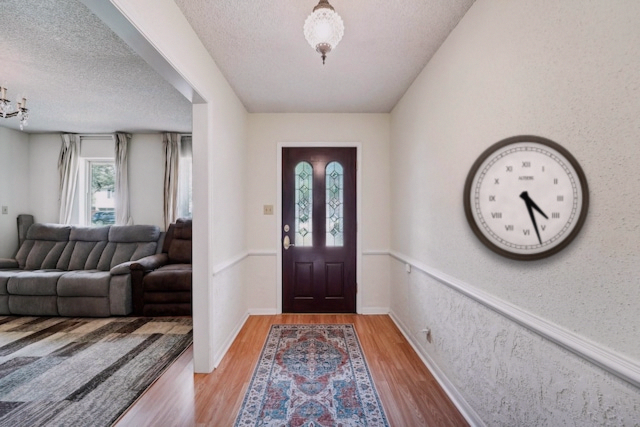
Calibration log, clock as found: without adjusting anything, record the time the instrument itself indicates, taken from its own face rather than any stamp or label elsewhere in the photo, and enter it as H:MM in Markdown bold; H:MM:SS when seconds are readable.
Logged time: **4:27**
